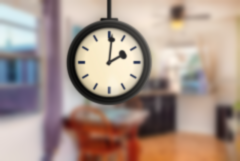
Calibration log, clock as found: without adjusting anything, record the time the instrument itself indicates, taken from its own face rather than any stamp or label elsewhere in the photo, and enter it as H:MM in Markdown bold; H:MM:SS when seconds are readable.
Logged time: **2:01**
